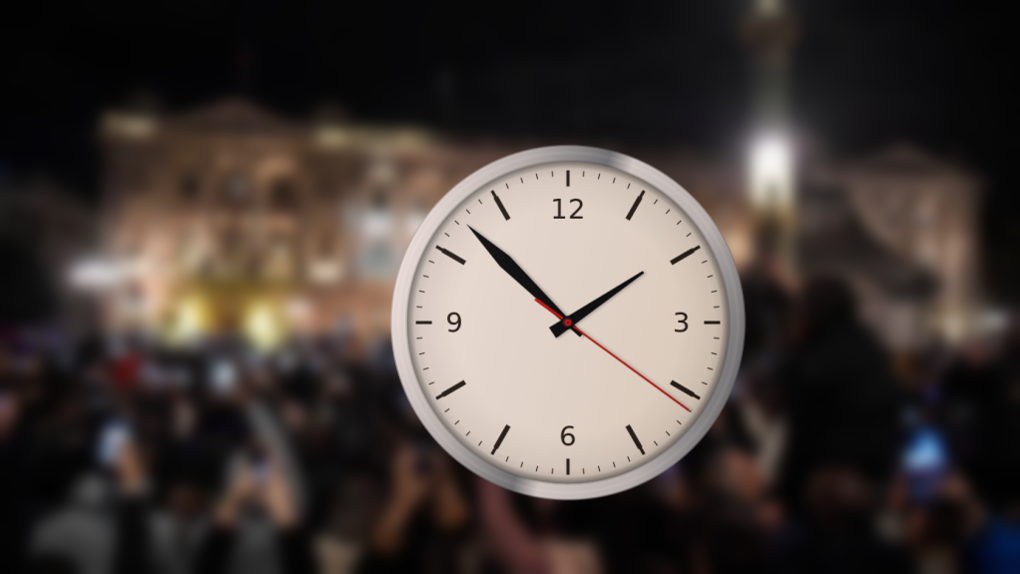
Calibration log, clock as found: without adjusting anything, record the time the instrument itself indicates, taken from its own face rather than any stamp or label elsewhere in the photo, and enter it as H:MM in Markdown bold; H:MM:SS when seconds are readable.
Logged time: **1:52:21**
